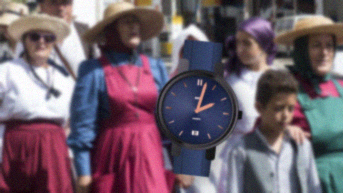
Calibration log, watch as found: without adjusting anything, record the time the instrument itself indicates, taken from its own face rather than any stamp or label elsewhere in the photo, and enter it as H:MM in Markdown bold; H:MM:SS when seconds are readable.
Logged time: **2:02**
